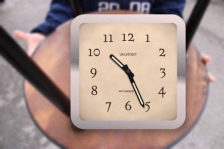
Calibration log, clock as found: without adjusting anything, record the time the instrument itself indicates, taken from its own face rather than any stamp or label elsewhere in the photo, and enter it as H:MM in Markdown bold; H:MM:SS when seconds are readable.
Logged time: **10:26**
